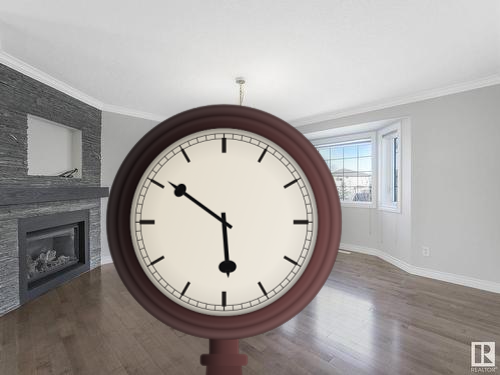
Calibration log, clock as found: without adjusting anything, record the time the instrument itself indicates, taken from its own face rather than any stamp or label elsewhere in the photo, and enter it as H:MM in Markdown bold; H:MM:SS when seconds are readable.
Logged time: **5:51**
